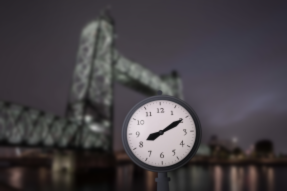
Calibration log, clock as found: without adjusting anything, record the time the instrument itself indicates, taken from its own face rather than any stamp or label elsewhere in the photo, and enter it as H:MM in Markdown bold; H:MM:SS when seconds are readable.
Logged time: **8:10**
